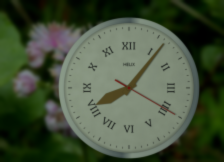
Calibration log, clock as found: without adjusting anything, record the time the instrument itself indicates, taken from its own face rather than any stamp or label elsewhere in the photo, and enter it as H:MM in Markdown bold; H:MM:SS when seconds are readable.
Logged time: **8:06:20**
